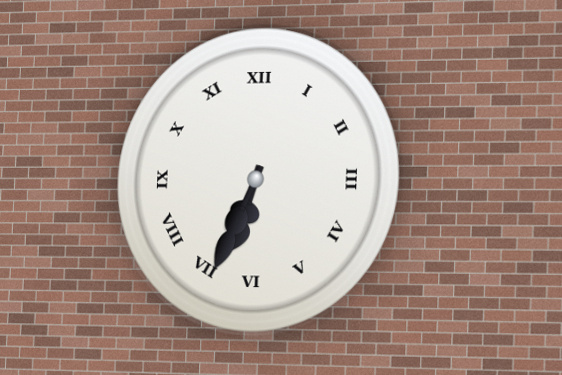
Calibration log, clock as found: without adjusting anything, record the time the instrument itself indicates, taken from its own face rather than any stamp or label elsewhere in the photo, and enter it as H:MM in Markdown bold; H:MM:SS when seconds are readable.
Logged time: **6:34**
